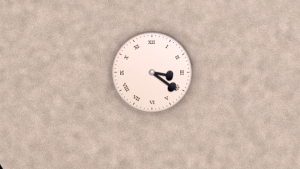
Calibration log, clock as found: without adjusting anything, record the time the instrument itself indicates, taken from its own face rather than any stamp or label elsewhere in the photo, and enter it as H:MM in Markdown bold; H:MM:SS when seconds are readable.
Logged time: **3:21**
